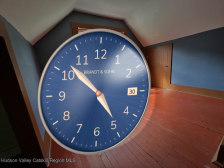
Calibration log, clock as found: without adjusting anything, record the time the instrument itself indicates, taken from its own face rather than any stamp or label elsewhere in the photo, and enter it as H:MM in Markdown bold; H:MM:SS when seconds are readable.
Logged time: **4:52**
